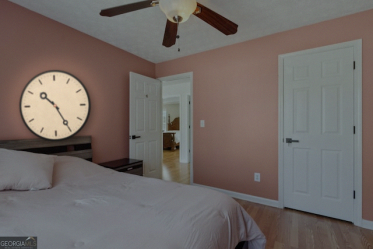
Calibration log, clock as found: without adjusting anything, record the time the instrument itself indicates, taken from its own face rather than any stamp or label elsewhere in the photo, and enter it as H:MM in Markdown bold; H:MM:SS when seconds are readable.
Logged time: **10:25**
